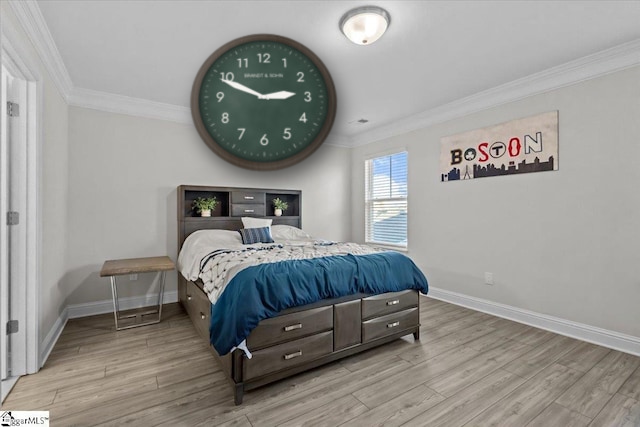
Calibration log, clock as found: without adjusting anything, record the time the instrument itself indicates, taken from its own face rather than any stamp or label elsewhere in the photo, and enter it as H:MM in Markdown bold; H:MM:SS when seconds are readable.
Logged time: **2:49**
